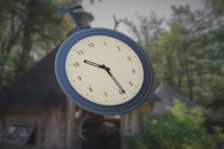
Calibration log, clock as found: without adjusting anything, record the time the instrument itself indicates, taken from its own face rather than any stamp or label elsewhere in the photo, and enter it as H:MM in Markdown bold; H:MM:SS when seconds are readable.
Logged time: **10:29**
